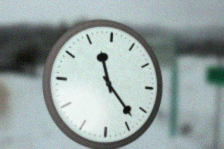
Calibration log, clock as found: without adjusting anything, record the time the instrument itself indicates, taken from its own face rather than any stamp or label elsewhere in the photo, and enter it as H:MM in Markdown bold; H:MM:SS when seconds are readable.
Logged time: **11:23**
